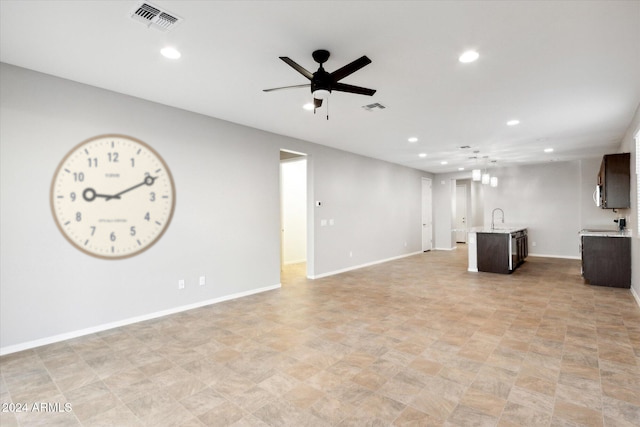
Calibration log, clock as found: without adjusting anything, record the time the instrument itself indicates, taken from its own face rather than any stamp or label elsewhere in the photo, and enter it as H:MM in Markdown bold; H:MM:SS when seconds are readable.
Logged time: **9:11**
